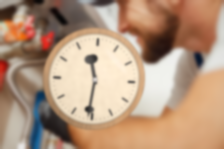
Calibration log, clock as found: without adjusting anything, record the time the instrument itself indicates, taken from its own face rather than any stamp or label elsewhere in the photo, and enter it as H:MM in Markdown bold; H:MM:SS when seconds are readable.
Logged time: **11:31**
